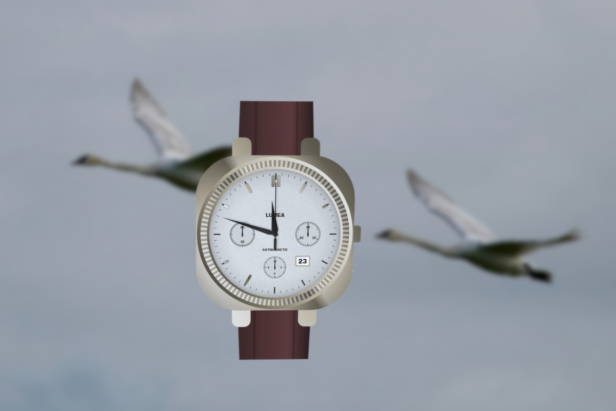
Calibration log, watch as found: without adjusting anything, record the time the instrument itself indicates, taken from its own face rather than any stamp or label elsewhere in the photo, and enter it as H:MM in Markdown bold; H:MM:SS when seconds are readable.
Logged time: **11:48**
